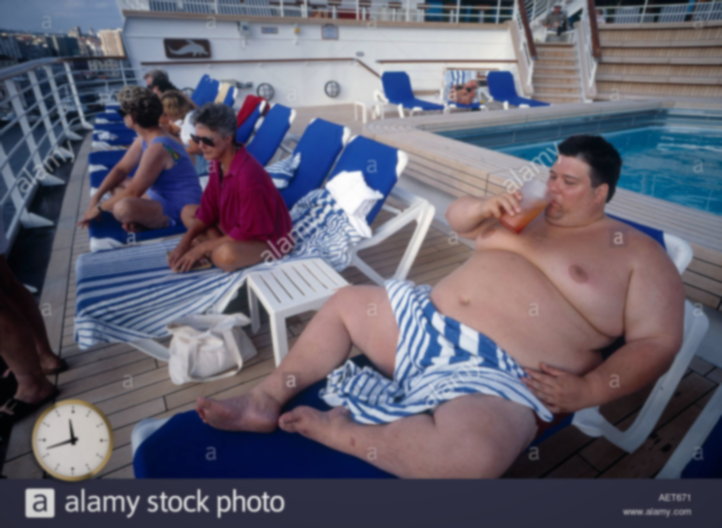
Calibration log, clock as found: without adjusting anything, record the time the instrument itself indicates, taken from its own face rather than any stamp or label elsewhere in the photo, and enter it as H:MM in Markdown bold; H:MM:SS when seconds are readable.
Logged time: **11:42**
